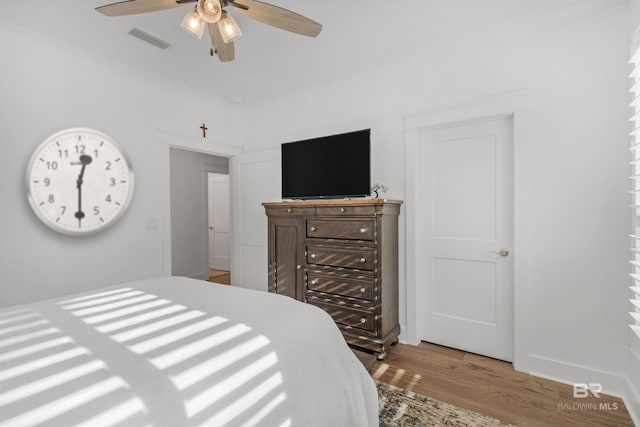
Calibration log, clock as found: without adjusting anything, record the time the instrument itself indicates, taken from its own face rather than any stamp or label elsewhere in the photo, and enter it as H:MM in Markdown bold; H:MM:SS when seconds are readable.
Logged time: **12:30**
